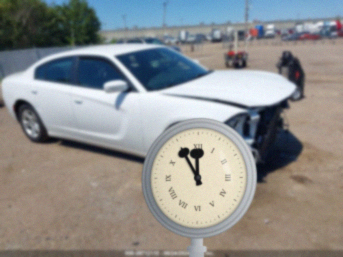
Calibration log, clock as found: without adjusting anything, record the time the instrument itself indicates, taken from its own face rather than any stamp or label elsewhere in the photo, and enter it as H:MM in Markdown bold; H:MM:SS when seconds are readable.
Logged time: **11:55**
